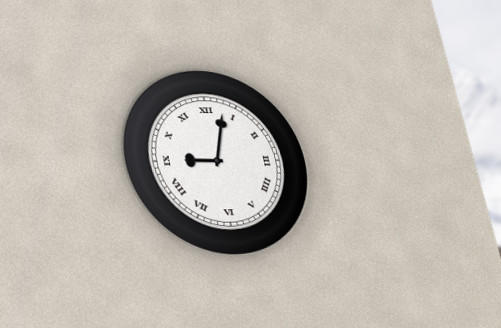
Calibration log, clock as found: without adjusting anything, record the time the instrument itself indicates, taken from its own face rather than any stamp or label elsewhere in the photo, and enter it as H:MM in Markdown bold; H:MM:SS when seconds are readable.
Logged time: **9:03**
